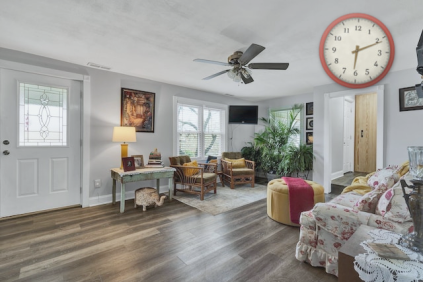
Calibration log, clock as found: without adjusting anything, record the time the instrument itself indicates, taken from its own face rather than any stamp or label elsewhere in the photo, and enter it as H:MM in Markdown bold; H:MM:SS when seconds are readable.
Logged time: **6:11**
